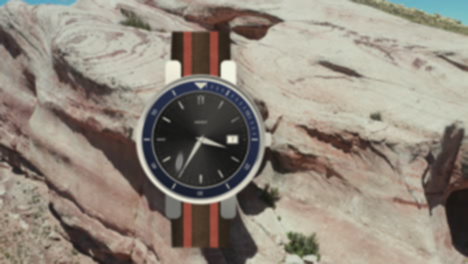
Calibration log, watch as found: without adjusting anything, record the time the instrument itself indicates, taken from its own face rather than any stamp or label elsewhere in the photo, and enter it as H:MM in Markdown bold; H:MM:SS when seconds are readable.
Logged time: **3:35**
